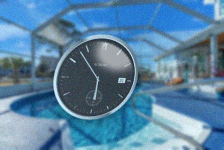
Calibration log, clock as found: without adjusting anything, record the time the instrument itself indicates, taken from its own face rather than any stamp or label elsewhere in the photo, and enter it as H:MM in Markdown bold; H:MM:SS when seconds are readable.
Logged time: **5:53**
